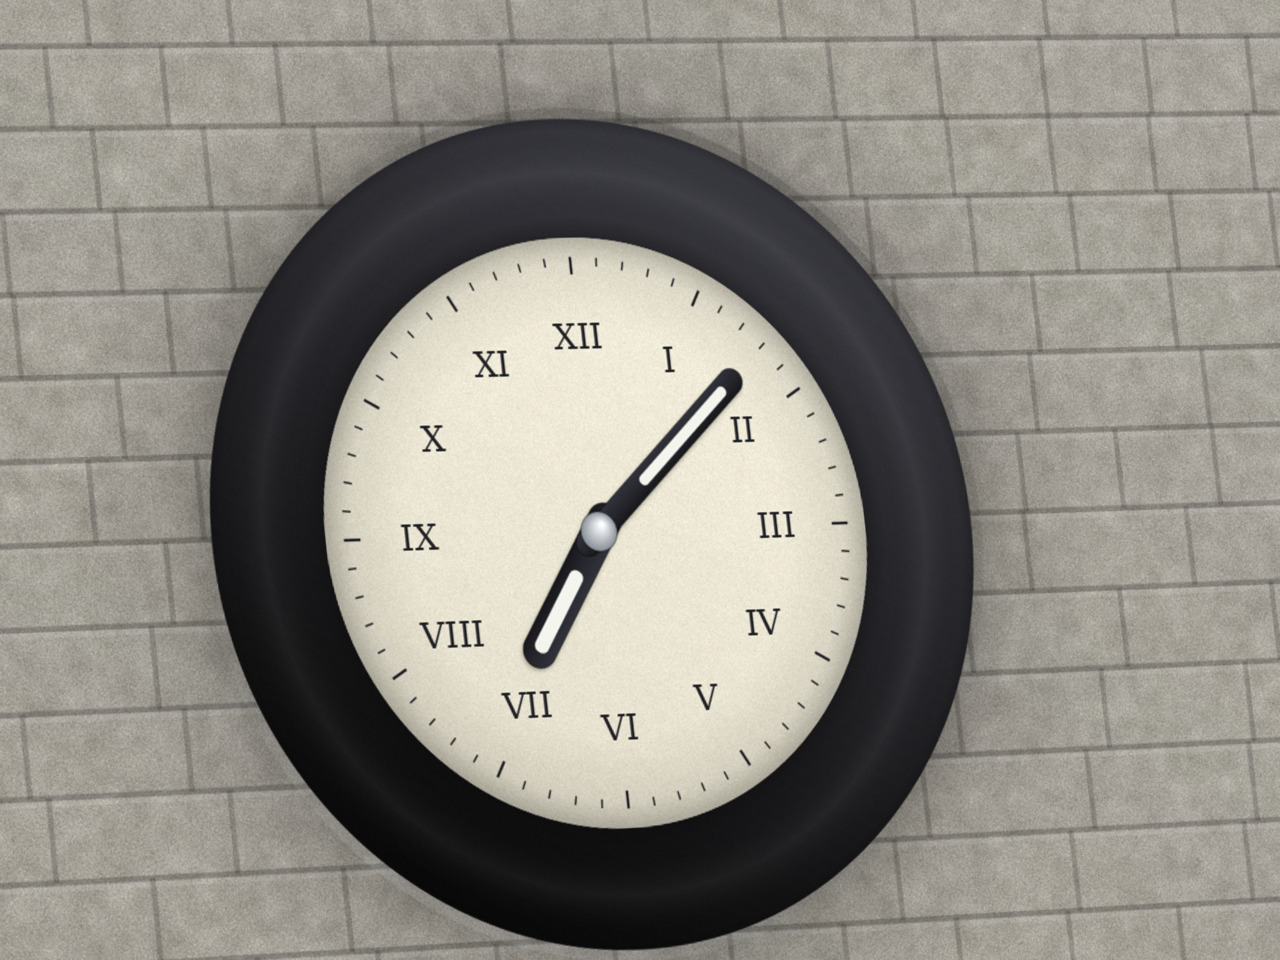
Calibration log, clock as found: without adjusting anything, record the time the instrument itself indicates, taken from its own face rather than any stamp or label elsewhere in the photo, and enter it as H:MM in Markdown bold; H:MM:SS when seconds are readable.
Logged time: **7:08**
